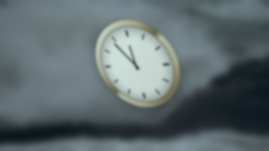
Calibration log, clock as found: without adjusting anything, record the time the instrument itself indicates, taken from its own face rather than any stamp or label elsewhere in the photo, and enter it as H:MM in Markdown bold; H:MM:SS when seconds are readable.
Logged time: **11:54**
